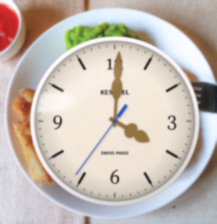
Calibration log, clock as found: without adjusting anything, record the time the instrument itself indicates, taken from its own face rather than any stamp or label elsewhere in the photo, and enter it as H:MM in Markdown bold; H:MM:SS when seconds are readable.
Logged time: **4:00:36**
